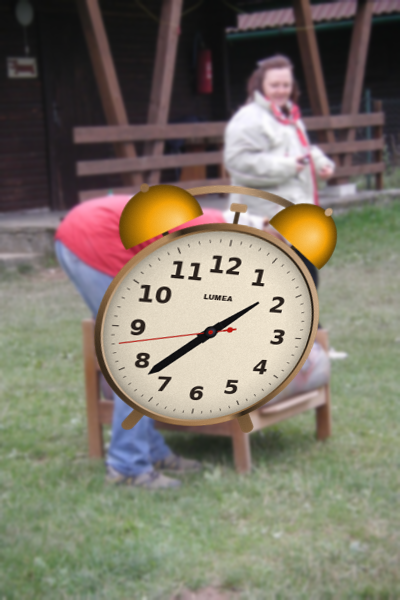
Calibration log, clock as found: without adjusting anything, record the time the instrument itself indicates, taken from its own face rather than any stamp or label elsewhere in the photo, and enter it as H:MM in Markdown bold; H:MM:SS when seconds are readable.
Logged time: **1:37:43**
